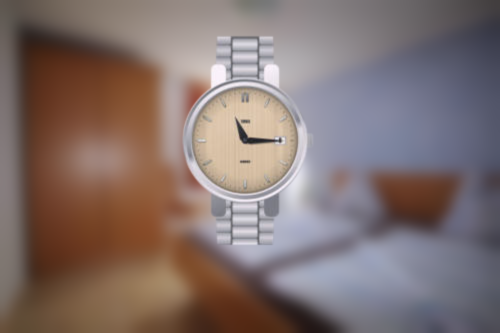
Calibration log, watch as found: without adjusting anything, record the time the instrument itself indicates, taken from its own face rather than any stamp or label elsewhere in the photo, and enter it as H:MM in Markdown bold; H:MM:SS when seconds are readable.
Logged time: **11:15**
